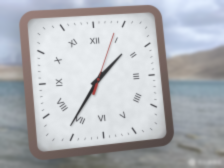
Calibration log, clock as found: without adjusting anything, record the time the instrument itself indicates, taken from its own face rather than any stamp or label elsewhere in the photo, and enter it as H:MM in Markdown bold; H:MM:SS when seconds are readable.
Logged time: **1:36:04**
